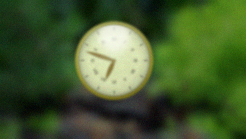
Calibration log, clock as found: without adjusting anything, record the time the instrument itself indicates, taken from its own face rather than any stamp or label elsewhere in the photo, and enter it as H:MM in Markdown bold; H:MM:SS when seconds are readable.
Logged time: **6:48**
